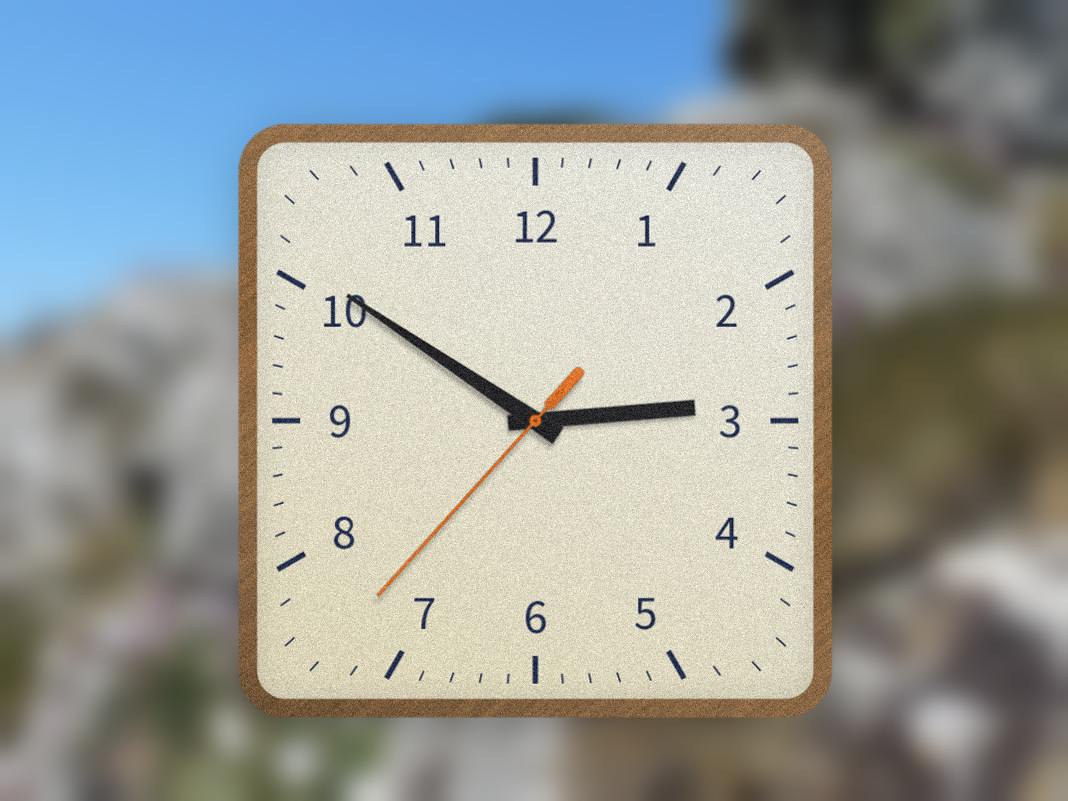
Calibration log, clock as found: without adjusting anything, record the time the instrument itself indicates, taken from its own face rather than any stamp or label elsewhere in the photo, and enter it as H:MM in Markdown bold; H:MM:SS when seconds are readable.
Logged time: **2:50:37**
